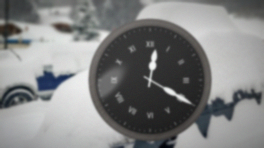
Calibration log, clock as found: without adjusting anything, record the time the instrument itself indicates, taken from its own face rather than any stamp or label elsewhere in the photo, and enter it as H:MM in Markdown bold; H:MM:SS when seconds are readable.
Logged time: **12:20**
